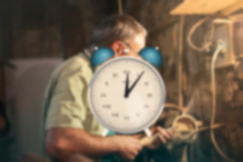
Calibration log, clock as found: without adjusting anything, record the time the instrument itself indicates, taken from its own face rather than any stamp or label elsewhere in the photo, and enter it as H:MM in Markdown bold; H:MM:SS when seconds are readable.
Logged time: **12:06**
